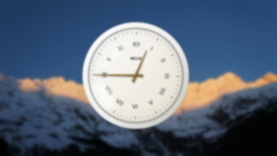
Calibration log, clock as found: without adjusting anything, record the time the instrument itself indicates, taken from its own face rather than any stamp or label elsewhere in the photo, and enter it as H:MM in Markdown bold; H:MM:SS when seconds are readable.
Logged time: **12:45**
